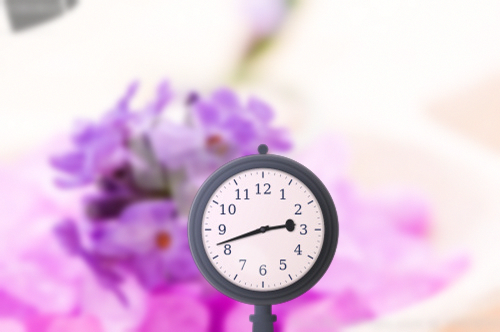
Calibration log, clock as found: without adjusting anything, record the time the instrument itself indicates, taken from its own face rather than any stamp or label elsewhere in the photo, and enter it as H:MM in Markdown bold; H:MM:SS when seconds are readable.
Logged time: **2:42**
